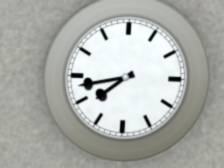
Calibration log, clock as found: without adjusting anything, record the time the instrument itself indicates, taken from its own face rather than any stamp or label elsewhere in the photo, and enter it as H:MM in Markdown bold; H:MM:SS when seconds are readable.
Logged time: **7:43**
